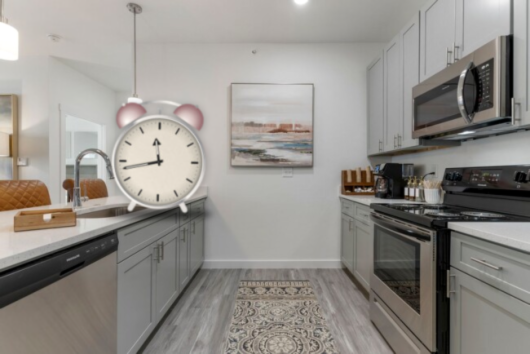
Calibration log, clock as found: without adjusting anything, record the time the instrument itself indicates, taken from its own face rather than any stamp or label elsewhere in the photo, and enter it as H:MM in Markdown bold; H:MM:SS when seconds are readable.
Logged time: **11:43**
